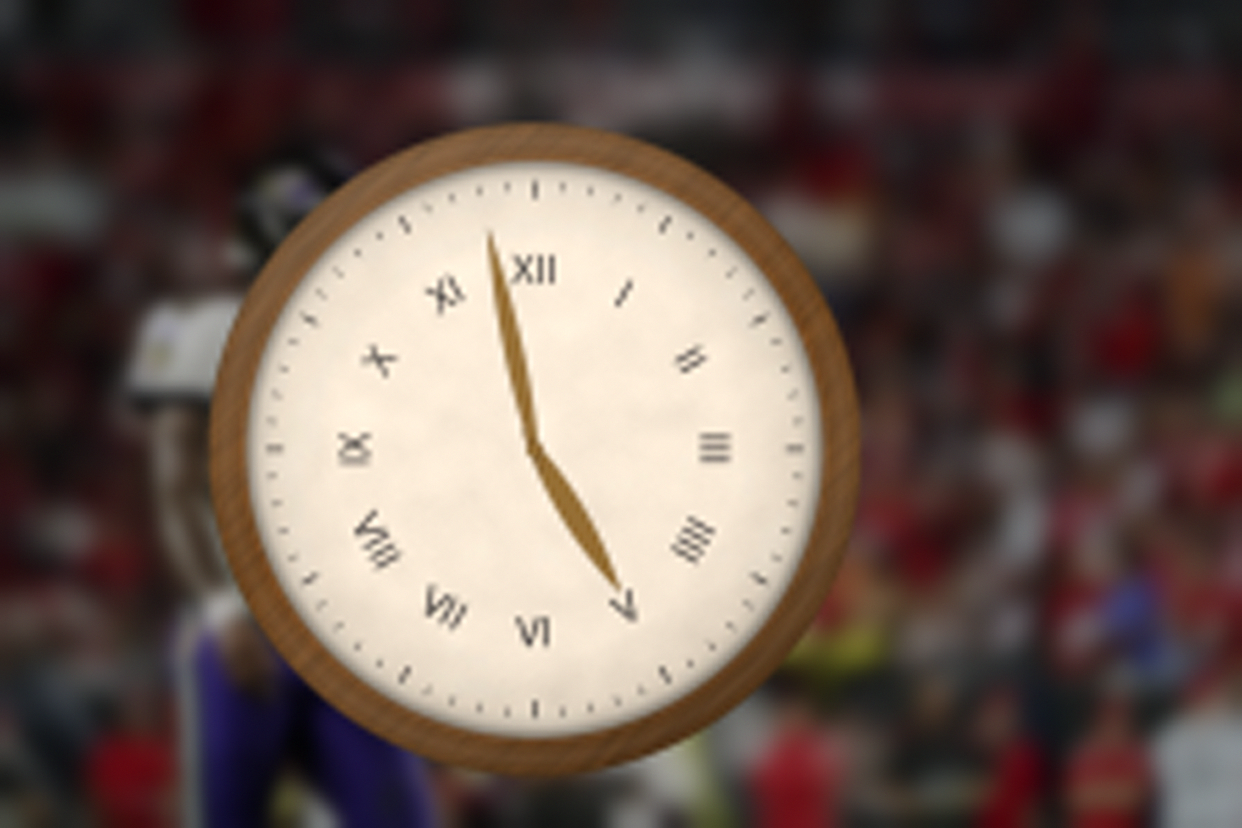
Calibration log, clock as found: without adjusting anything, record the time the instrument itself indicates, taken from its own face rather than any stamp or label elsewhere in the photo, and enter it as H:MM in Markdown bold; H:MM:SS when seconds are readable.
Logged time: **4:58**
